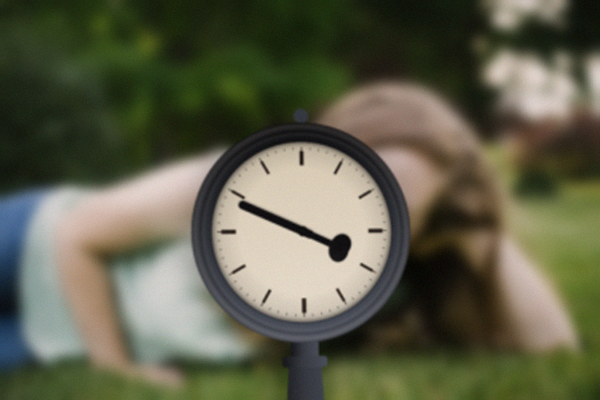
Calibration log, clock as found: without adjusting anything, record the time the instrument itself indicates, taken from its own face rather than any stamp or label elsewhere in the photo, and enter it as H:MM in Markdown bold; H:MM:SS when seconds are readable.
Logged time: **3:49**
